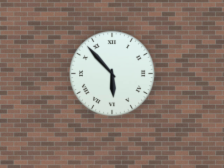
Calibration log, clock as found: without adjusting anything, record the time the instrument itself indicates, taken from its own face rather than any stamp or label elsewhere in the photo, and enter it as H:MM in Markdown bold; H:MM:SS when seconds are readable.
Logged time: **5:53**
